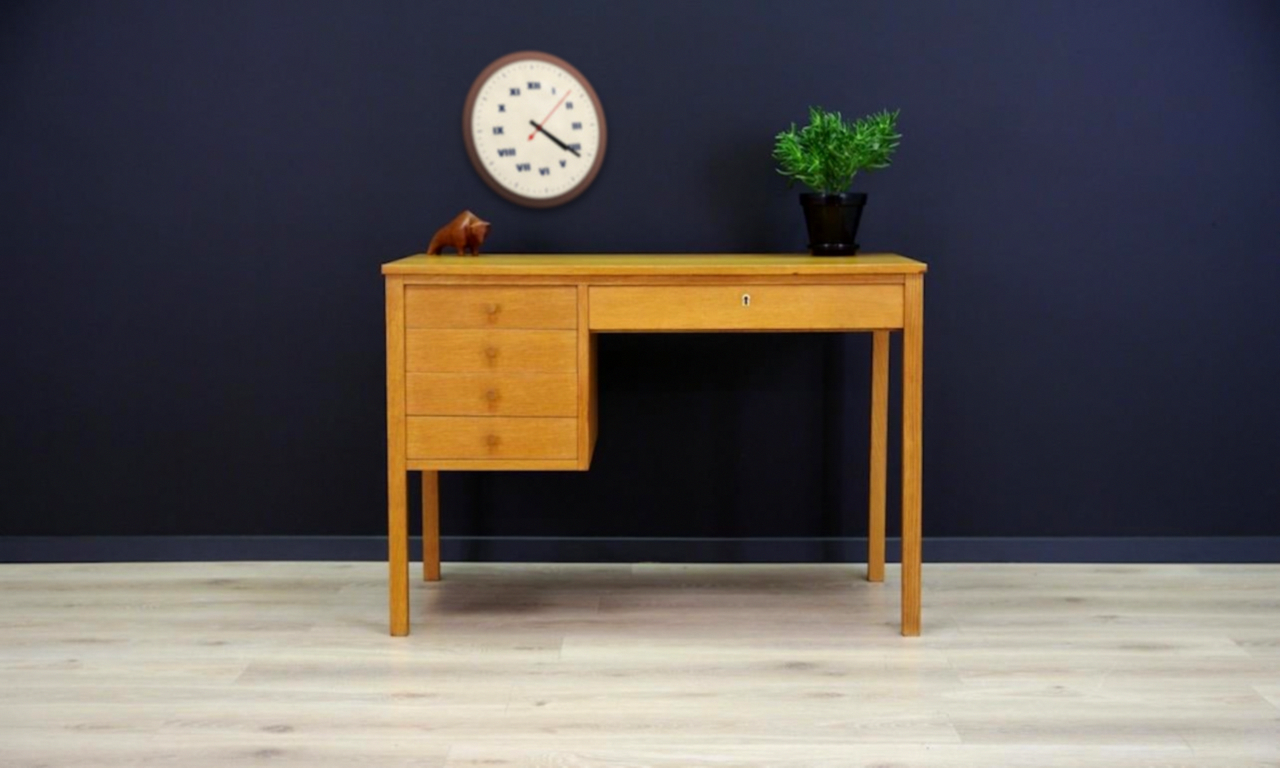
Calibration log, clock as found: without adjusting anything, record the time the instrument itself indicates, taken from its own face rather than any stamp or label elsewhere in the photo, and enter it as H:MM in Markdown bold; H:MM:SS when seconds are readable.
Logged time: **4:21:08**
